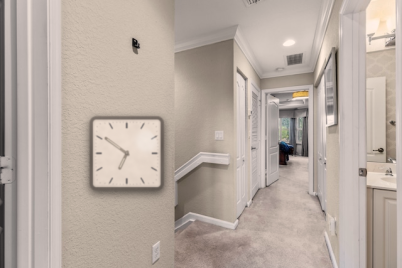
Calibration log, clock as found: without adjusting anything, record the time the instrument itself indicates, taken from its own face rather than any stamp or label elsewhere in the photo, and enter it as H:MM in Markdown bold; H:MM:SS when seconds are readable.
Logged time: **6:51**
